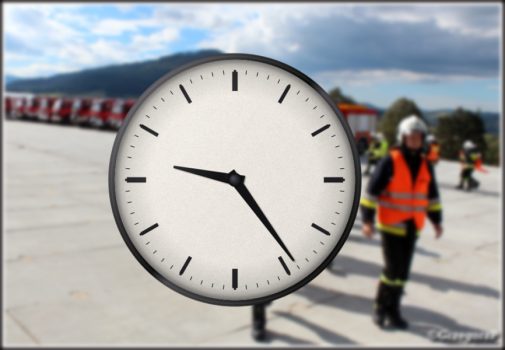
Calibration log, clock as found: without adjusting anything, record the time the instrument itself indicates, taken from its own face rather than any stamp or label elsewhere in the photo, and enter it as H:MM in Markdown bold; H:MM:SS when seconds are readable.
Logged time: **9:24**
